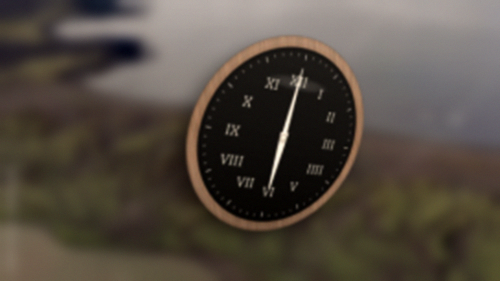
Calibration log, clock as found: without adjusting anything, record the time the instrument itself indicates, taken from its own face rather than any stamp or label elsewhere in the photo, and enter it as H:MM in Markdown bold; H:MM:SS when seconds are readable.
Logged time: **6:00**
